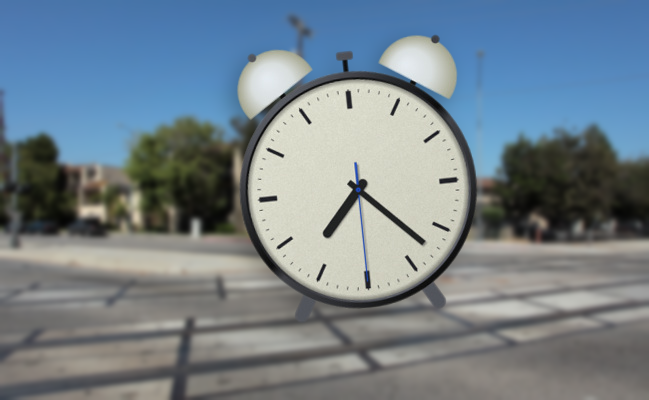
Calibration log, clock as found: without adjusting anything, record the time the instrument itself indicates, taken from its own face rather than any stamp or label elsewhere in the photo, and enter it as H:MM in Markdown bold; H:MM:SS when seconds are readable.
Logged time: **7:22:30**
